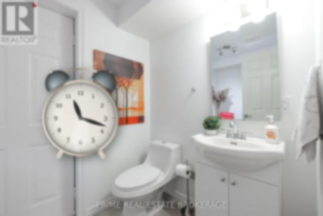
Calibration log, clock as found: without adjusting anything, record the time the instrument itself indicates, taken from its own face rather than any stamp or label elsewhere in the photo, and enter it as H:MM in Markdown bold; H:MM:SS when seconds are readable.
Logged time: **11:18**
